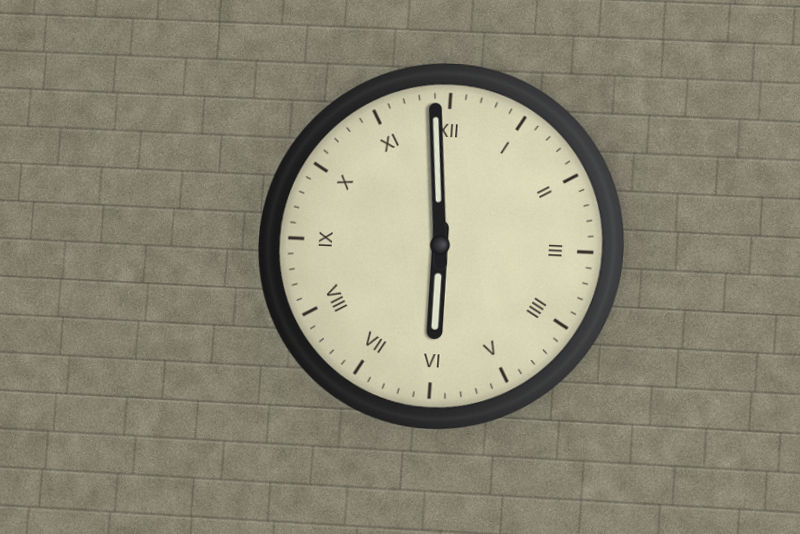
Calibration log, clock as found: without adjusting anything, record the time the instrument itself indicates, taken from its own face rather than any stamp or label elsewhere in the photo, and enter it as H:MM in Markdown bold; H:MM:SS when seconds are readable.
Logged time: **5:59**
